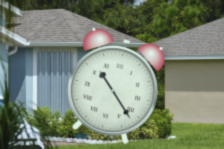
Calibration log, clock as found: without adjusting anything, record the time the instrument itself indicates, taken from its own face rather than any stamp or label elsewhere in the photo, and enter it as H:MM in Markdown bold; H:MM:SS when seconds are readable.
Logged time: **10:22**
